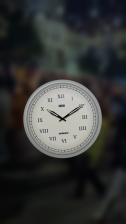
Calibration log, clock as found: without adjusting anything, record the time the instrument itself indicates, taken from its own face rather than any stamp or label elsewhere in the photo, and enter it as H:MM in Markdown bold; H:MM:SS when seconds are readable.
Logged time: **10:10**
